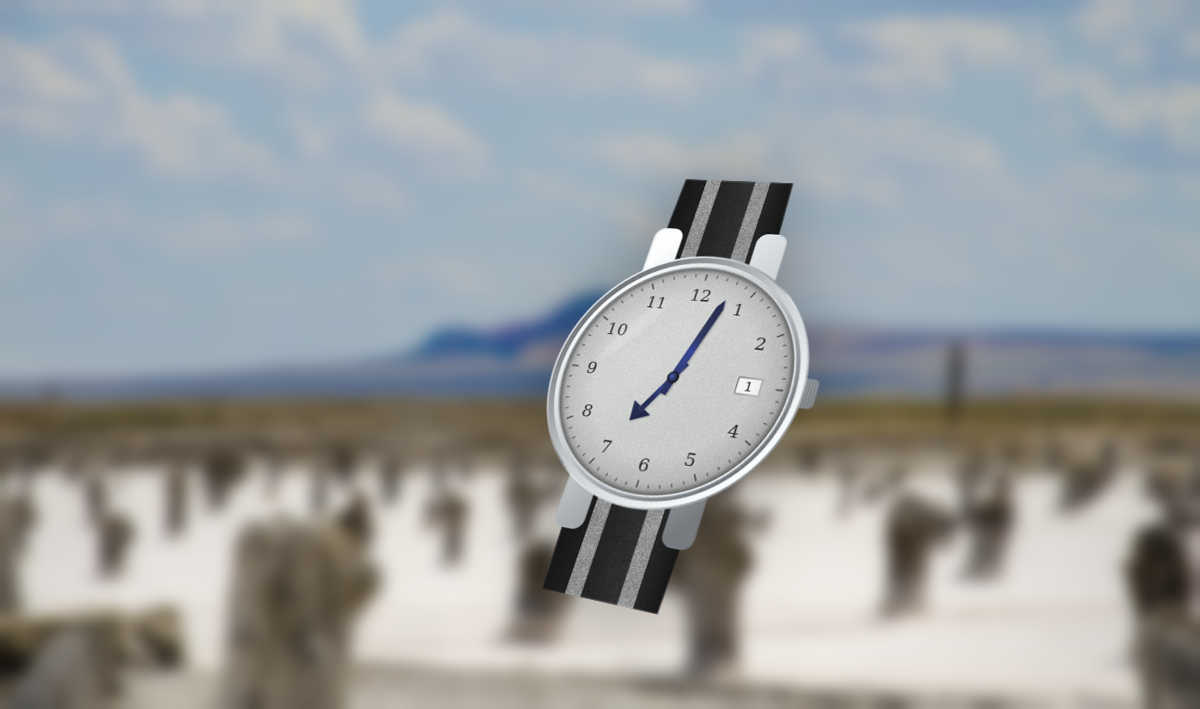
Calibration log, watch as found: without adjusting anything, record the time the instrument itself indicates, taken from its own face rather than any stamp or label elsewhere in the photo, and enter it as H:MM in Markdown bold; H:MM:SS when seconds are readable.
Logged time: **7:03**
